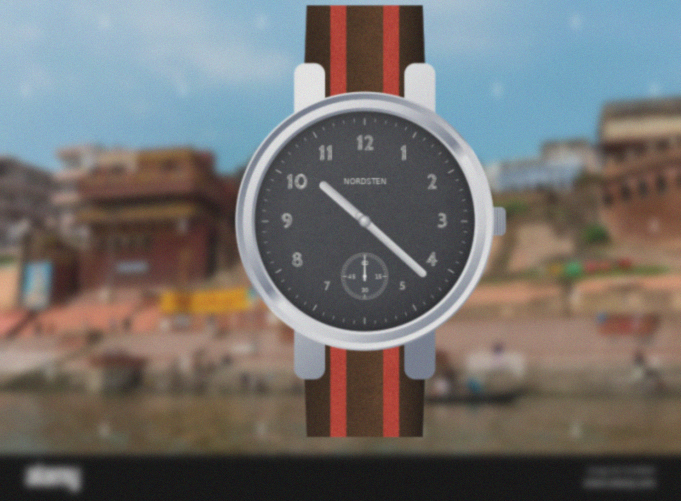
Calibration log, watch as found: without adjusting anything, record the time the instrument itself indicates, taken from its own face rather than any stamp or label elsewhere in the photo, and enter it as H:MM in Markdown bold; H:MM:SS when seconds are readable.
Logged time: **10:22**
